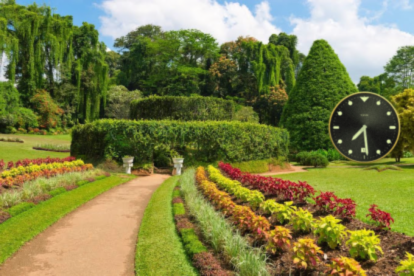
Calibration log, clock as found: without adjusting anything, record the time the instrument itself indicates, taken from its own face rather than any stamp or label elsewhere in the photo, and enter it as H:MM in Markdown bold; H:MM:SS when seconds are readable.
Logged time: **7:29**
